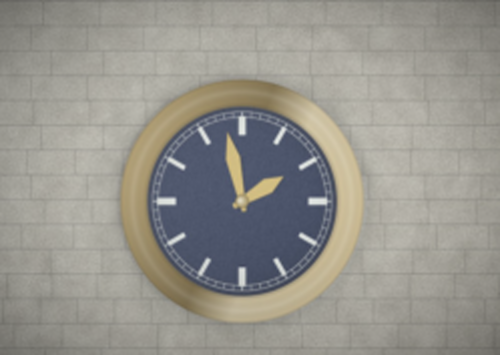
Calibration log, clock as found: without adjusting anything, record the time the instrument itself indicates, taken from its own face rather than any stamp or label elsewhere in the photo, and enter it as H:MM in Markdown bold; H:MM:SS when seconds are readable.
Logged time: **1:58**
